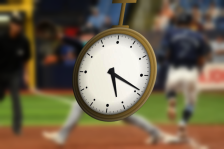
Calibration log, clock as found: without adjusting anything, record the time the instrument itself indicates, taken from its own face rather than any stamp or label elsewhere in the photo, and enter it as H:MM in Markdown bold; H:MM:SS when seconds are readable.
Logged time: **5:19**
